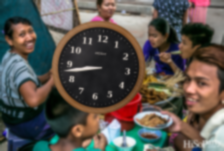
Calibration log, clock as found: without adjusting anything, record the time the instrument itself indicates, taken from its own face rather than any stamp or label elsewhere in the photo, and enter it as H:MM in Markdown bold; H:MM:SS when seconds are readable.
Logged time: **8:43**
